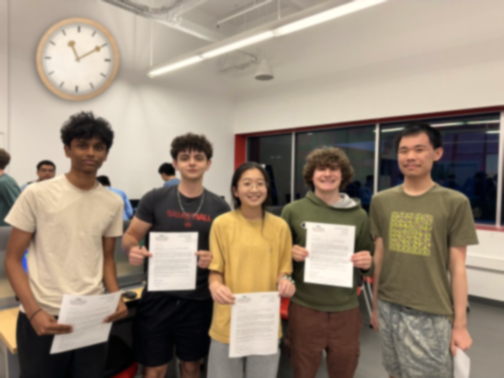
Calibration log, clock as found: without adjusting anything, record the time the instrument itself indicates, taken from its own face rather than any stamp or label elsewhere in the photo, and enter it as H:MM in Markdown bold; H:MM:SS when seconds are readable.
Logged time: **11:10**
